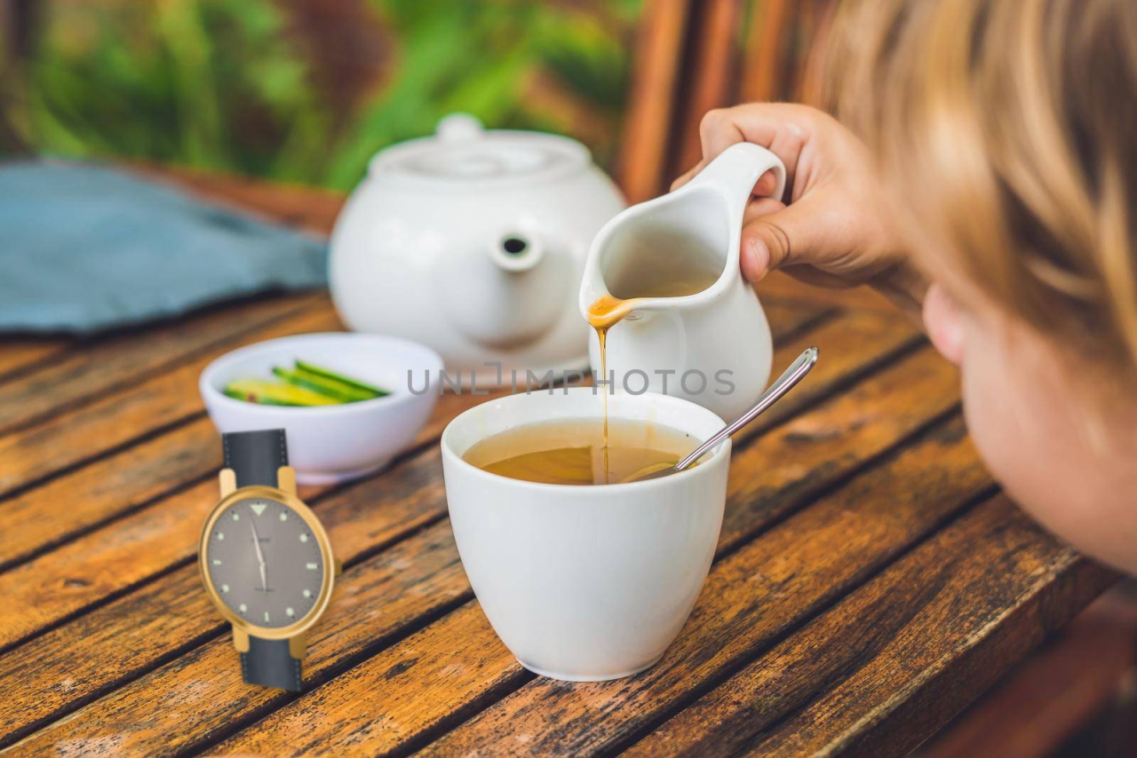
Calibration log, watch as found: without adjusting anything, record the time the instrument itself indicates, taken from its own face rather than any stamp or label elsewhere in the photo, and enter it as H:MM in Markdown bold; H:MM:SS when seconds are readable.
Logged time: **5:58**
